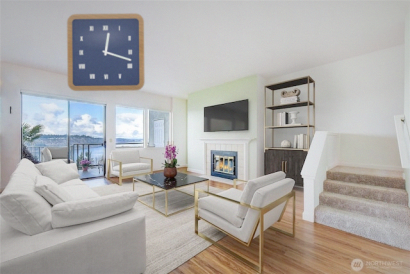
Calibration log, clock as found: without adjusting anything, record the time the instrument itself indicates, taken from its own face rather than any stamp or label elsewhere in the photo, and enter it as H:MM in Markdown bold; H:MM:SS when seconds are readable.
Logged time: **12:18**
